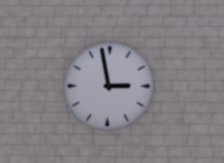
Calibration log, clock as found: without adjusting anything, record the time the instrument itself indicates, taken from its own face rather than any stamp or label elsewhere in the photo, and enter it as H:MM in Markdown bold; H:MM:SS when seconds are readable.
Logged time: **2:58**
